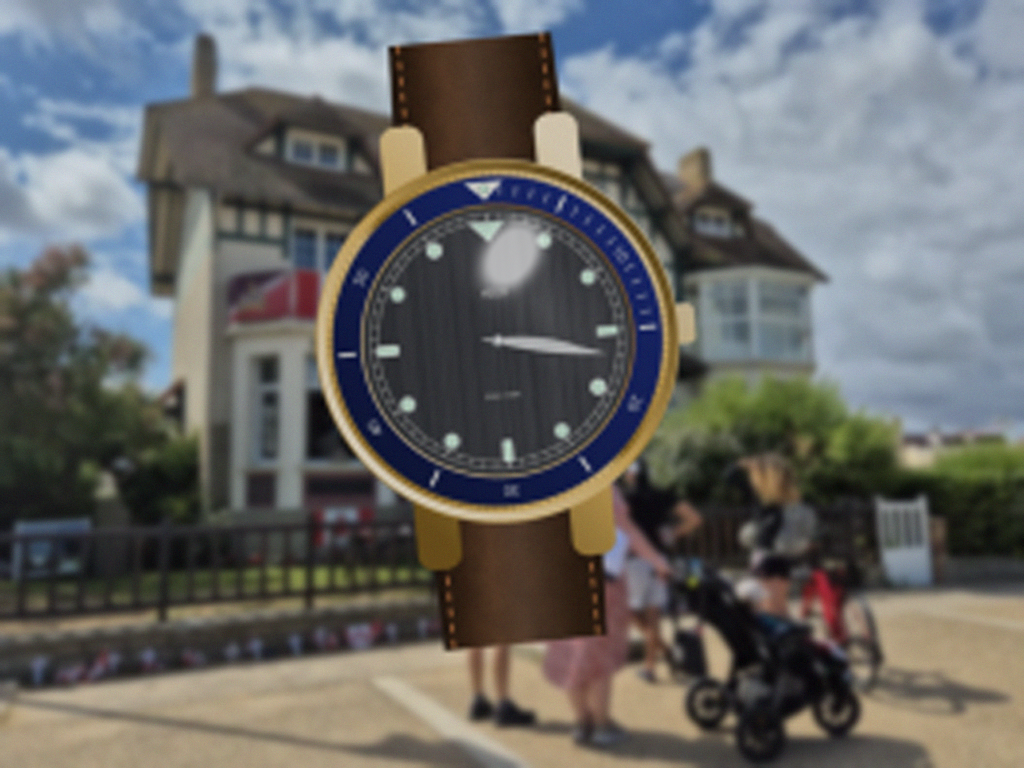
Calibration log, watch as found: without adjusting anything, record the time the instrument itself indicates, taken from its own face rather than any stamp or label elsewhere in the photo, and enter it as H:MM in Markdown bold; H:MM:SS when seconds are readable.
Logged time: **3:17**
